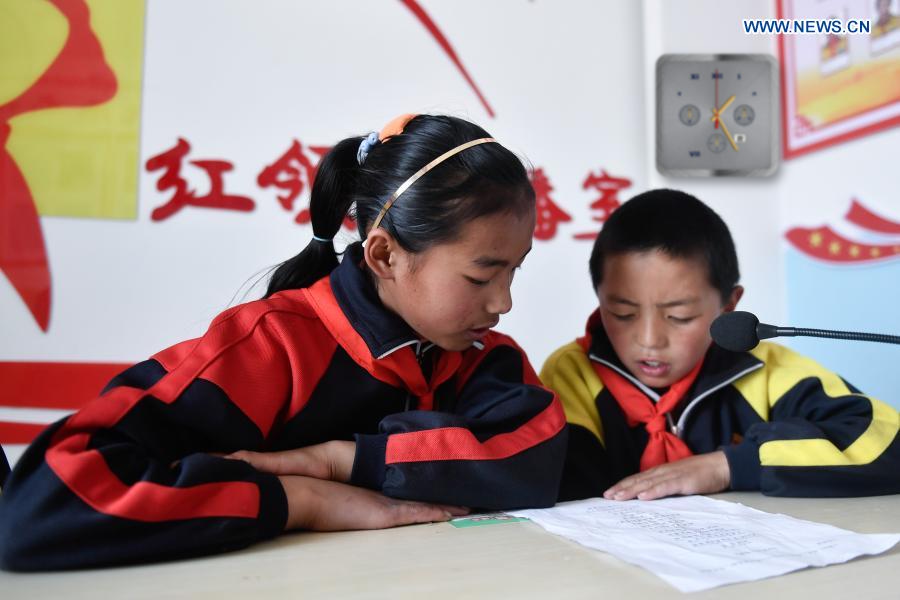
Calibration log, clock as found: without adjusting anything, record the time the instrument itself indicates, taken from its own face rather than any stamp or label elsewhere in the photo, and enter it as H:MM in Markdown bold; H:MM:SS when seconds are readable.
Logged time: **1:25**
